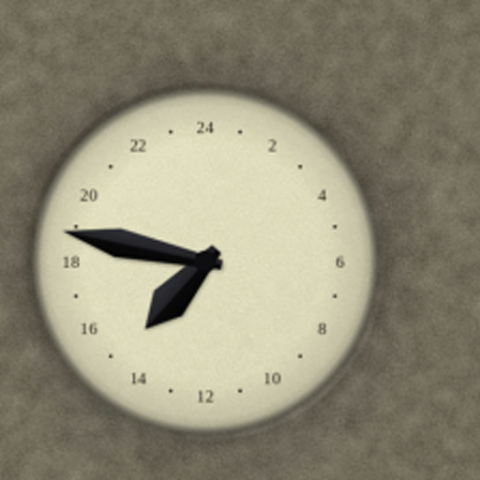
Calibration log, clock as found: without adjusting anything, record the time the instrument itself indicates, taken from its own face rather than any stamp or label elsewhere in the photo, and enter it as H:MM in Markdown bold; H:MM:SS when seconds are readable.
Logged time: **14:47**
